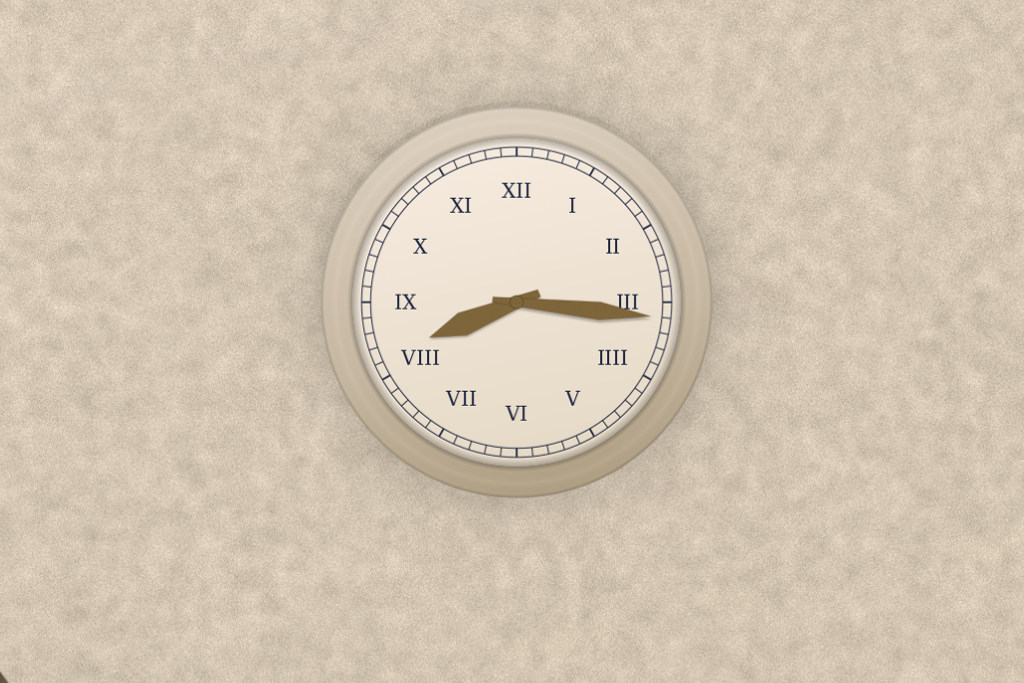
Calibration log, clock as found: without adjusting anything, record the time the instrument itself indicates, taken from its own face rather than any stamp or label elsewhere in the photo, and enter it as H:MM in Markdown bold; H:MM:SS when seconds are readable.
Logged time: **8:16**
